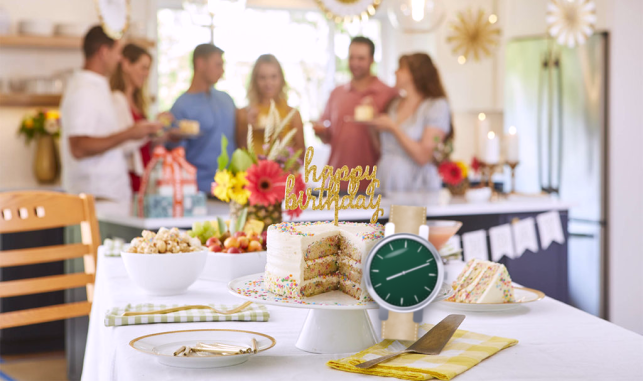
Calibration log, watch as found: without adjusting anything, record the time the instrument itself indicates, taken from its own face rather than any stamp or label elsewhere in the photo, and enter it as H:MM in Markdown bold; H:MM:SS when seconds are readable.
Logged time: **8:11**
